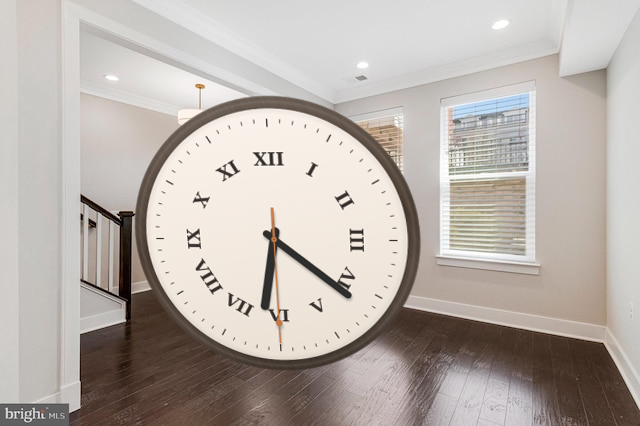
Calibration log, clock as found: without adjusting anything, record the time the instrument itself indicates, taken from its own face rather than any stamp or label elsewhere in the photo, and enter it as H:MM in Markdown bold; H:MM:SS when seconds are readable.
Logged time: **6:21:30**
